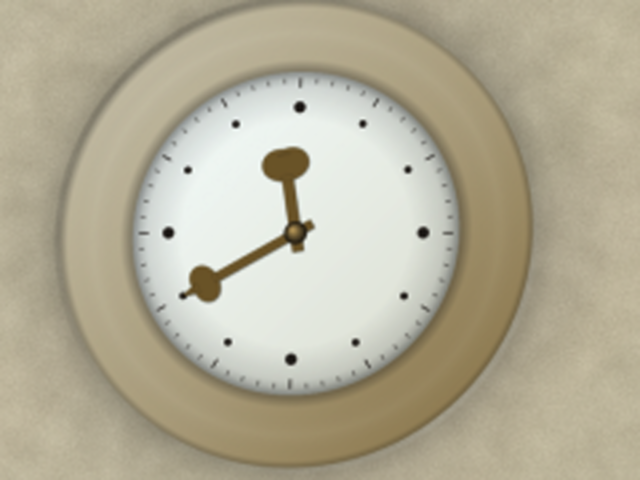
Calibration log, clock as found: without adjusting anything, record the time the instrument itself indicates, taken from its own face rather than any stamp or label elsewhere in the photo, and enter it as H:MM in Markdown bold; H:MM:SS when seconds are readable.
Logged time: **11:40**
